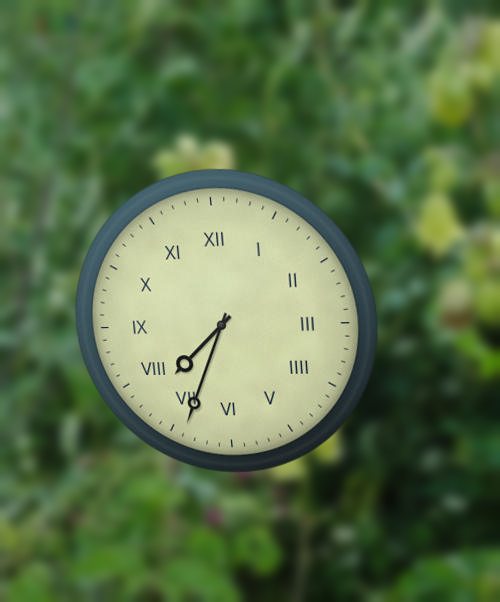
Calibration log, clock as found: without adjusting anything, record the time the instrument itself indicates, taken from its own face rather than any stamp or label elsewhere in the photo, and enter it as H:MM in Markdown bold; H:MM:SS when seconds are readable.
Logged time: **7:34**
